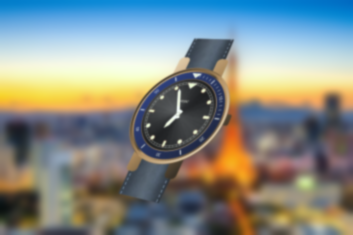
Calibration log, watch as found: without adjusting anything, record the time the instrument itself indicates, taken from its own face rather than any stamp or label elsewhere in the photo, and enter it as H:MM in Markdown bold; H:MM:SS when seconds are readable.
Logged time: **6:56**
